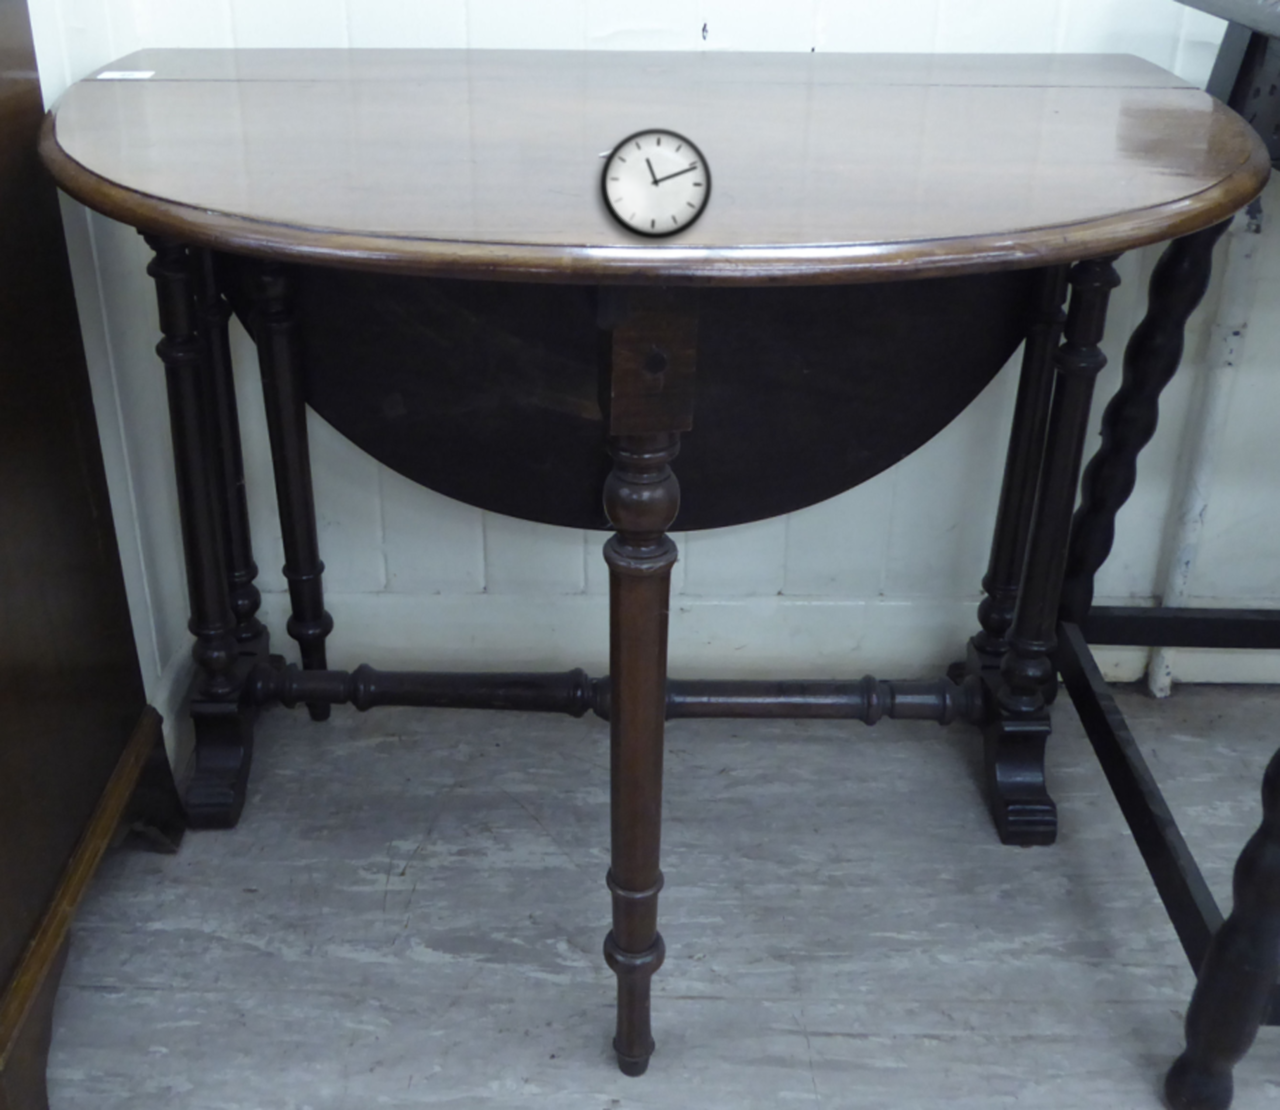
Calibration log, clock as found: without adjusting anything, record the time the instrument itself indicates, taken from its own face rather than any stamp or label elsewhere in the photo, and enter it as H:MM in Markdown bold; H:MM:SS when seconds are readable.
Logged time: **11:11**
